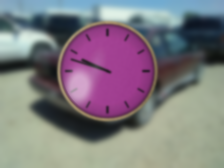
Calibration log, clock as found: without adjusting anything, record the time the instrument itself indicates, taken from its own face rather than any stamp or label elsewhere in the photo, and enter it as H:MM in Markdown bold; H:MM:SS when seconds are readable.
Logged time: **9:48**
